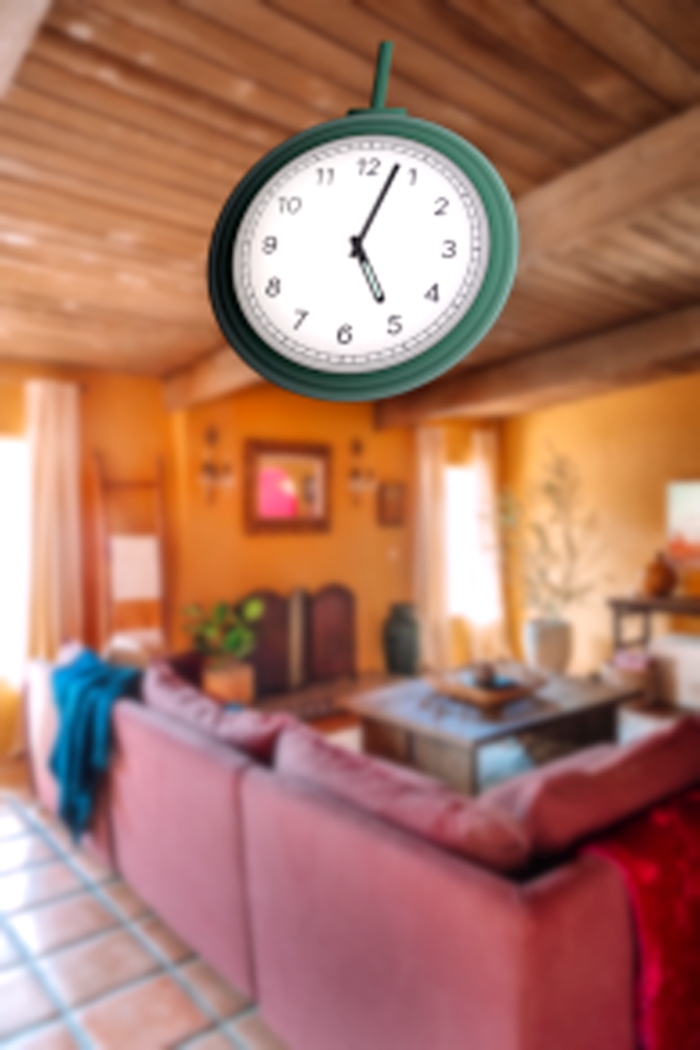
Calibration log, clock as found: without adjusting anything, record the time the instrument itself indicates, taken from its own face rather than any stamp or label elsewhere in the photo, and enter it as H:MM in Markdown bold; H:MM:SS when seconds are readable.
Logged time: **5:03**
